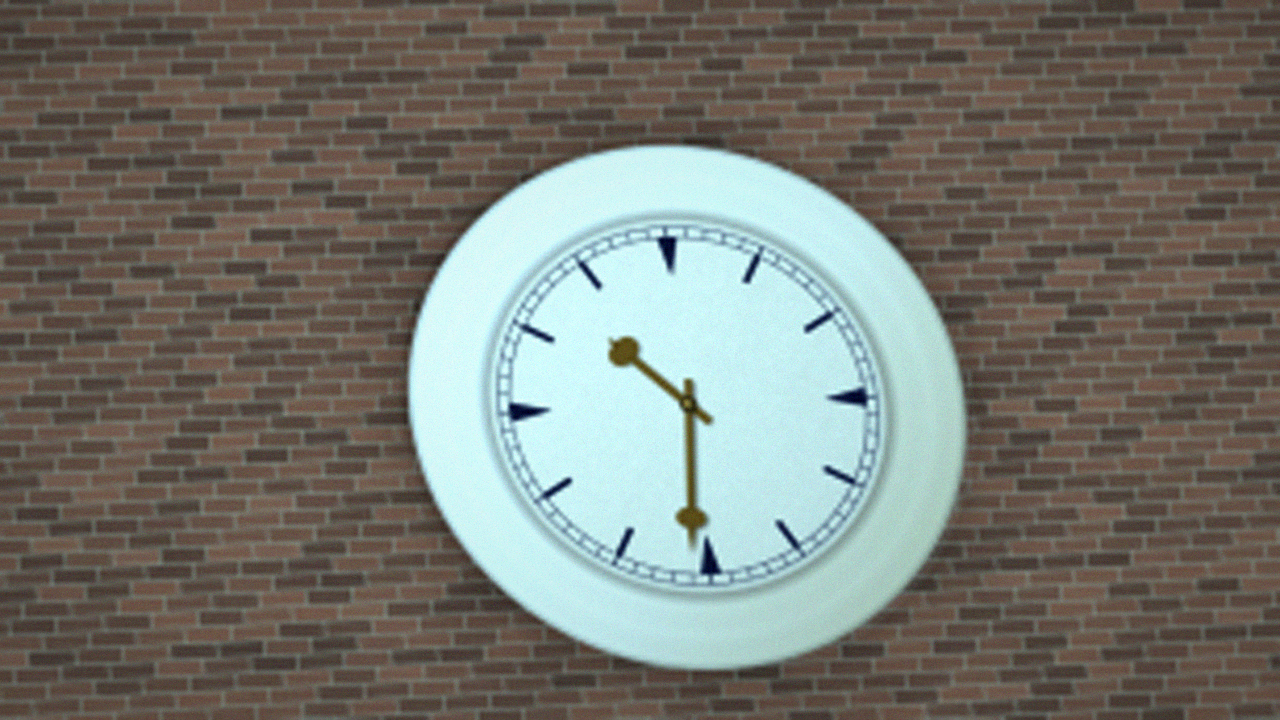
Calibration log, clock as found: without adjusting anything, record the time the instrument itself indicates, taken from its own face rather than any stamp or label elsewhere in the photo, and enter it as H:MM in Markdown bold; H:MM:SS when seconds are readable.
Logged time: **10:31**
